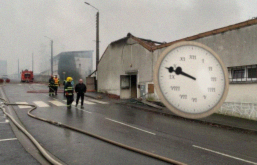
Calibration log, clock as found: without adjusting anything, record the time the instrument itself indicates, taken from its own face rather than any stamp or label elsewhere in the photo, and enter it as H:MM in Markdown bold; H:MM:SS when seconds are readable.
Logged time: **9:48**
